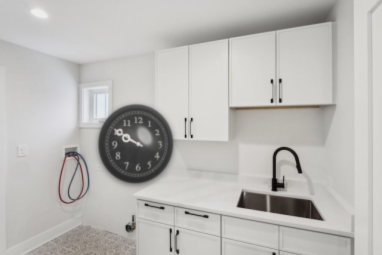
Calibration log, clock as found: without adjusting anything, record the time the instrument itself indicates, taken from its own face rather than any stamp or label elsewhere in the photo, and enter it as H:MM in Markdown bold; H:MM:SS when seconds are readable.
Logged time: **9:50**
